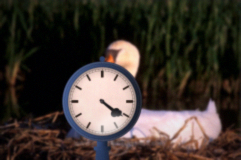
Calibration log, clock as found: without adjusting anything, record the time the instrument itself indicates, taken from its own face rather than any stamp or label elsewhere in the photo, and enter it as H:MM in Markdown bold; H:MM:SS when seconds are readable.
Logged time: **4:21**
